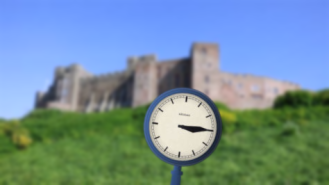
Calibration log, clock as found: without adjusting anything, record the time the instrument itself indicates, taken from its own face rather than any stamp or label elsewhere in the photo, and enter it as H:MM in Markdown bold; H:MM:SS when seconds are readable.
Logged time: **3:15**
